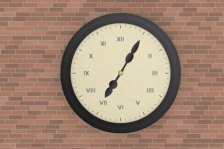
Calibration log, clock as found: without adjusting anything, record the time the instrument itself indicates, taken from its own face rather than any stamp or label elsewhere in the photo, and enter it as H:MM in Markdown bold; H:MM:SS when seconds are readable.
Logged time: **7:05**
